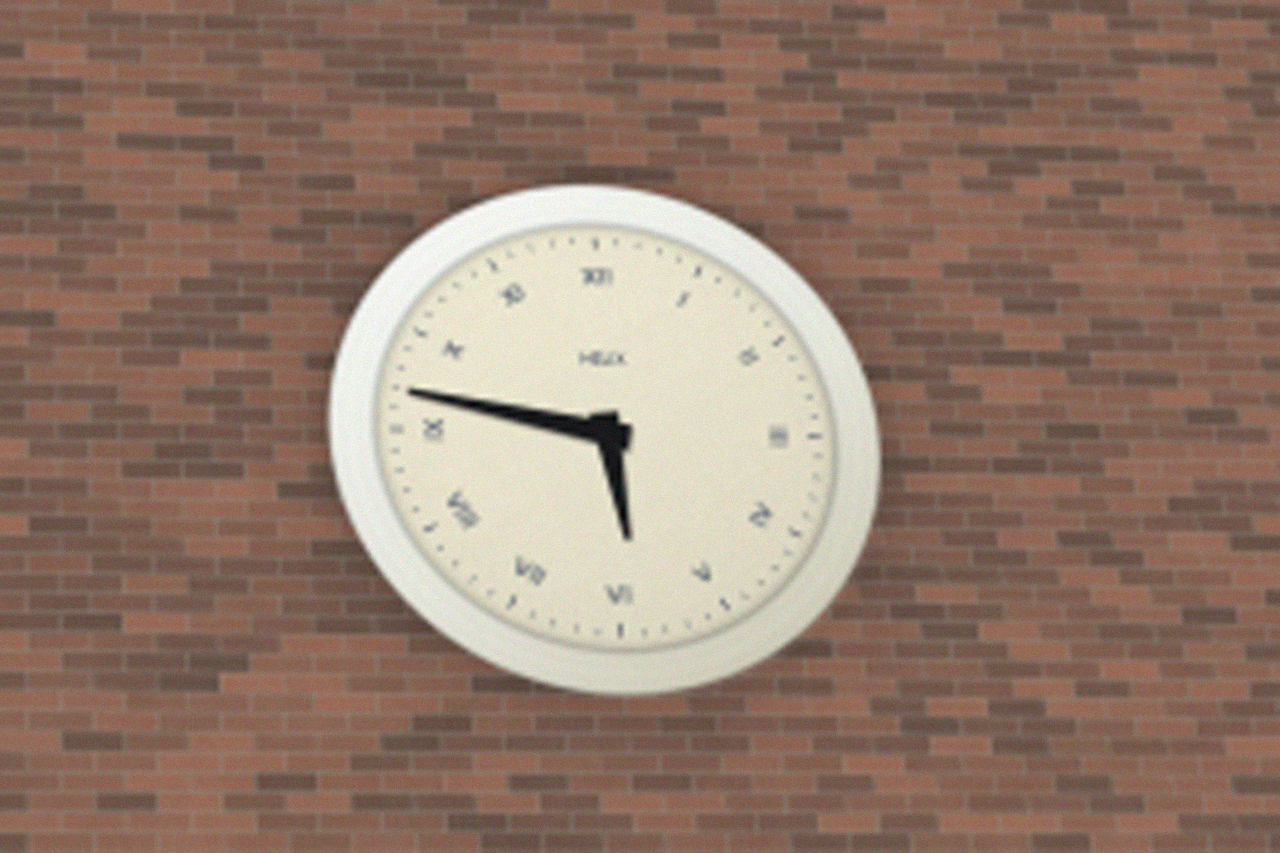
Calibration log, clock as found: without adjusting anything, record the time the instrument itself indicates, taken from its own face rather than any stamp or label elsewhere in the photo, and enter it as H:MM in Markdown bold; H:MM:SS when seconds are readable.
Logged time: **5:47**
